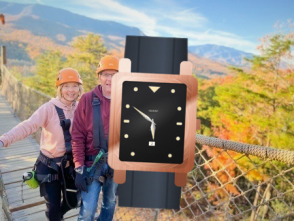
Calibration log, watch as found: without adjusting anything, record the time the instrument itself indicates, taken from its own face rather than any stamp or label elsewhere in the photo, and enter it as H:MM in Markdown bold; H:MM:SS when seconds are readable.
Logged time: **5:51**
